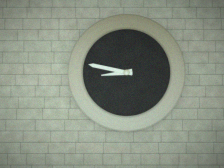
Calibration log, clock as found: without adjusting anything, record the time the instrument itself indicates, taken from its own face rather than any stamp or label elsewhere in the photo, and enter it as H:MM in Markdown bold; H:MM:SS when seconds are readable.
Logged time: **8:47**
